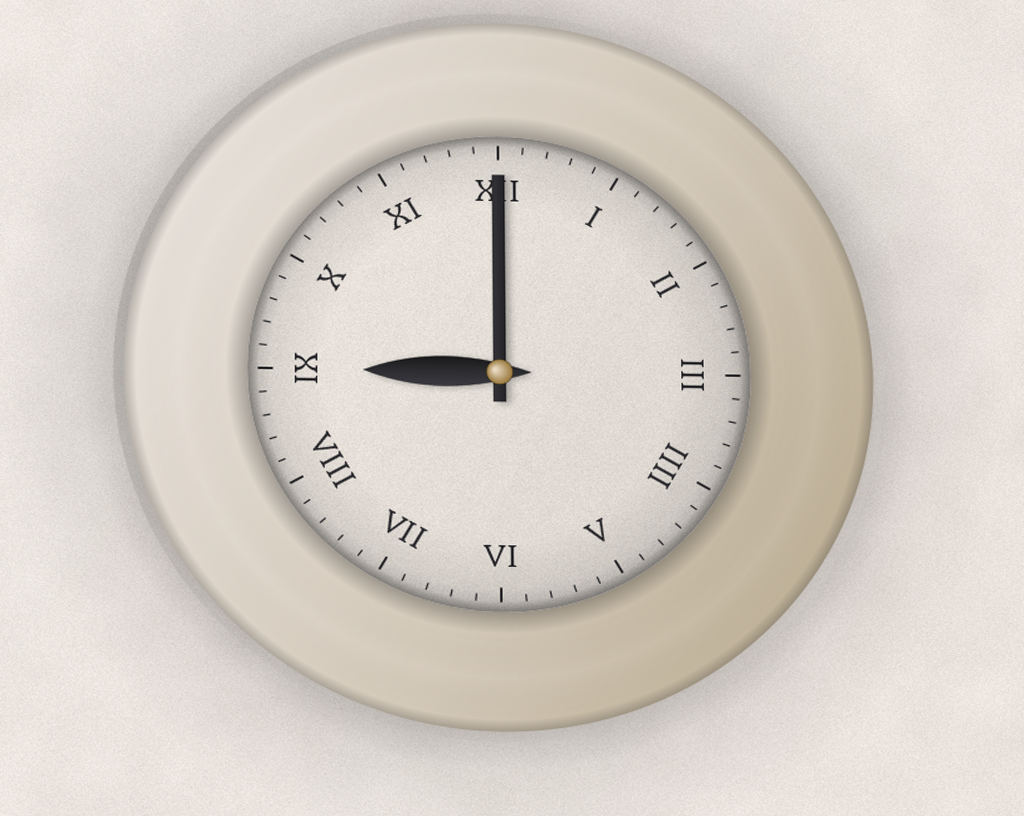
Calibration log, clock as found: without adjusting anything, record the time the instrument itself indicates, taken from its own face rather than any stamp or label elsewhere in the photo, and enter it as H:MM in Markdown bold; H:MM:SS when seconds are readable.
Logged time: **9:00**
